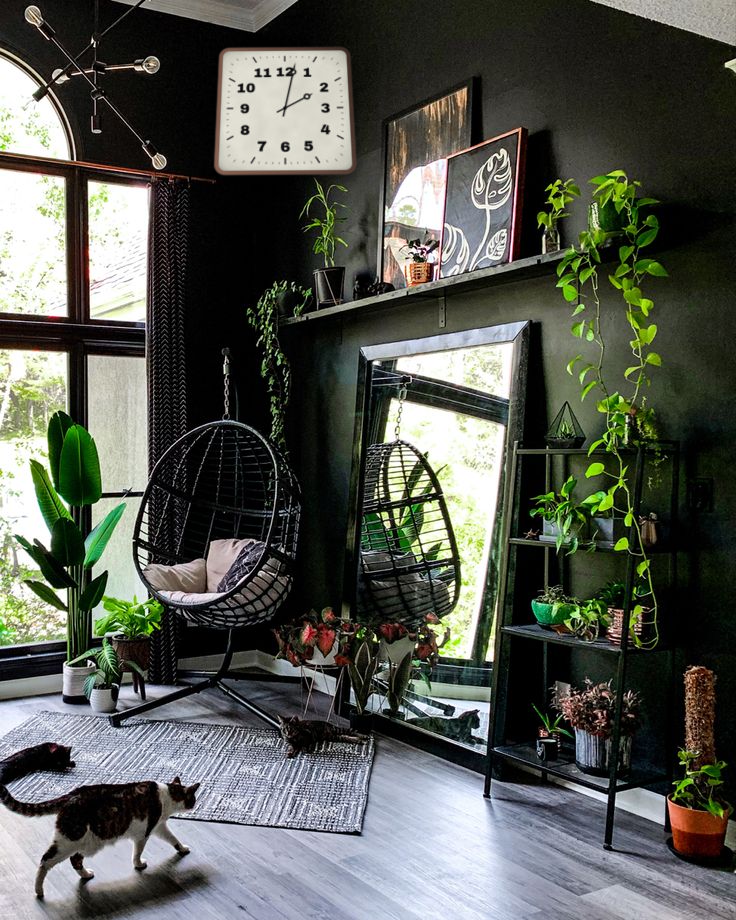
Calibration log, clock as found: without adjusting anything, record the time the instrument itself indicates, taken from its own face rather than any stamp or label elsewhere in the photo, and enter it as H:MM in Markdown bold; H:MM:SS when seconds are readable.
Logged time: **2:02**
